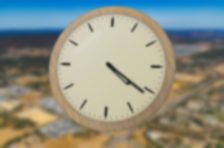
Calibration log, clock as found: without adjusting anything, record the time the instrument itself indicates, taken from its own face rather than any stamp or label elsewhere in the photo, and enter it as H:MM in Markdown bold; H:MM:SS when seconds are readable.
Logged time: **4:21**
